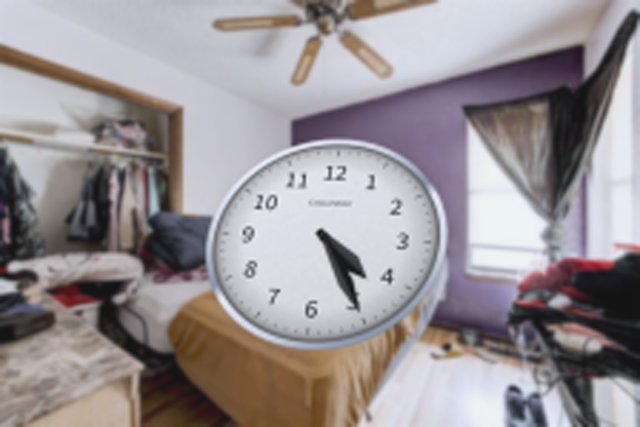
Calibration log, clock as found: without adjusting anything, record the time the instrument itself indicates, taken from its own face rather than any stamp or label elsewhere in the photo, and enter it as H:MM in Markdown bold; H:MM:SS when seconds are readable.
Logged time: **4:25**
